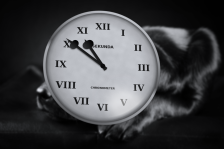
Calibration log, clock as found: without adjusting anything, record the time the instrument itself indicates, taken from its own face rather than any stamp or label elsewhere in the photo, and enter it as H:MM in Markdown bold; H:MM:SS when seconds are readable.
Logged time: **10:51**
